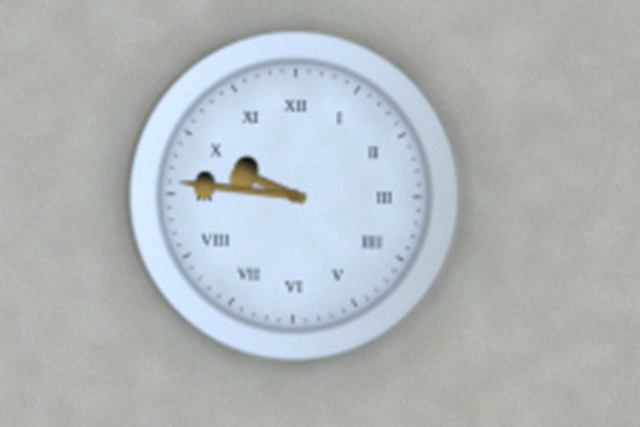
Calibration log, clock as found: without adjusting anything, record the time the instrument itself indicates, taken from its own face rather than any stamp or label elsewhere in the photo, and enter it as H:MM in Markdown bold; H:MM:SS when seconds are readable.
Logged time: **9:46**
